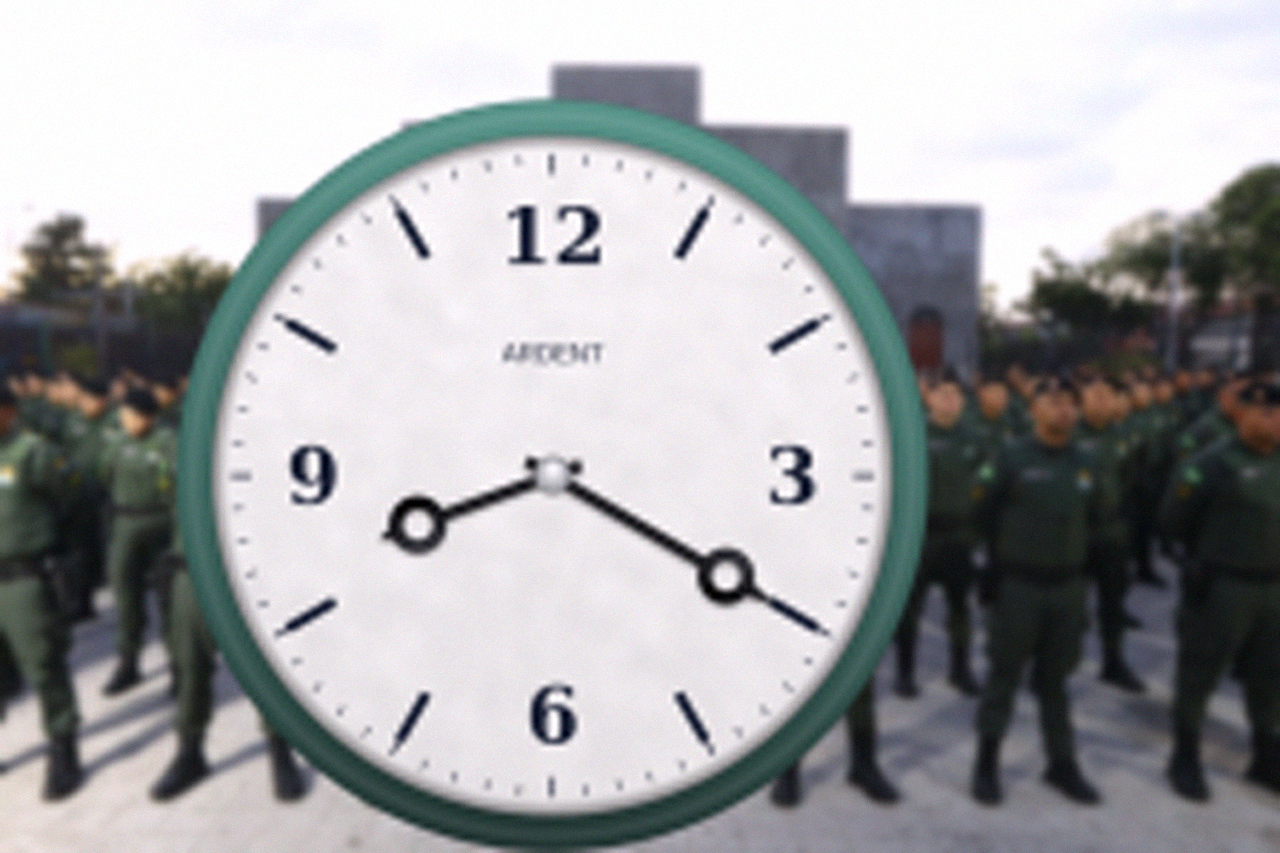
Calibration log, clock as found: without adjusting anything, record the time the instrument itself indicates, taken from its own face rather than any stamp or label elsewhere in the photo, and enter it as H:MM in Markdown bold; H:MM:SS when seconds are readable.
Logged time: **8:20**
